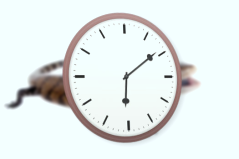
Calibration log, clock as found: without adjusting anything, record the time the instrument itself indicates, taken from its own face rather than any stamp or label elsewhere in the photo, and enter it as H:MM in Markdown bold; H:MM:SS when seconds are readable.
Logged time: **6:09**
